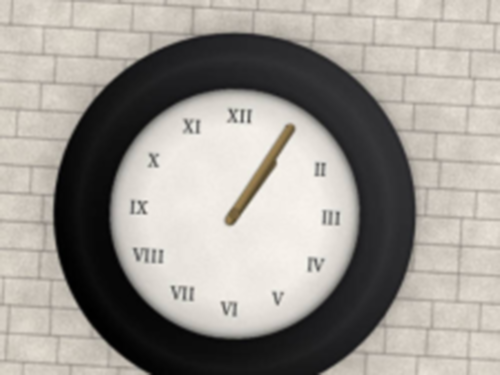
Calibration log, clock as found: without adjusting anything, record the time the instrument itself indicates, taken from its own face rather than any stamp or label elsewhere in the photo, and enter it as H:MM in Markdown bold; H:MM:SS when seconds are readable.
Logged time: **1:05**
